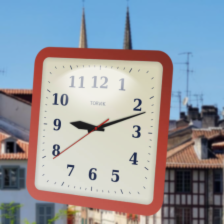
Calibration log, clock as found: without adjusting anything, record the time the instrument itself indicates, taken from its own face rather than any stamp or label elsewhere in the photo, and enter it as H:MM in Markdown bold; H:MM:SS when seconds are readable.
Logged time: **9:11:39**
